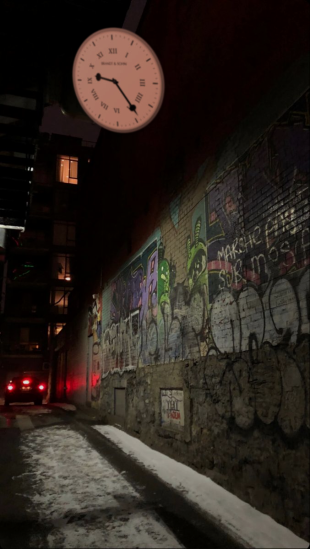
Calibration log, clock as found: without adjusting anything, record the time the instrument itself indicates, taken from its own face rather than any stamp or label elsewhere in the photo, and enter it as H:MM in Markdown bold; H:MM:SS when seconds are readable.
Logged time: **9:24**
